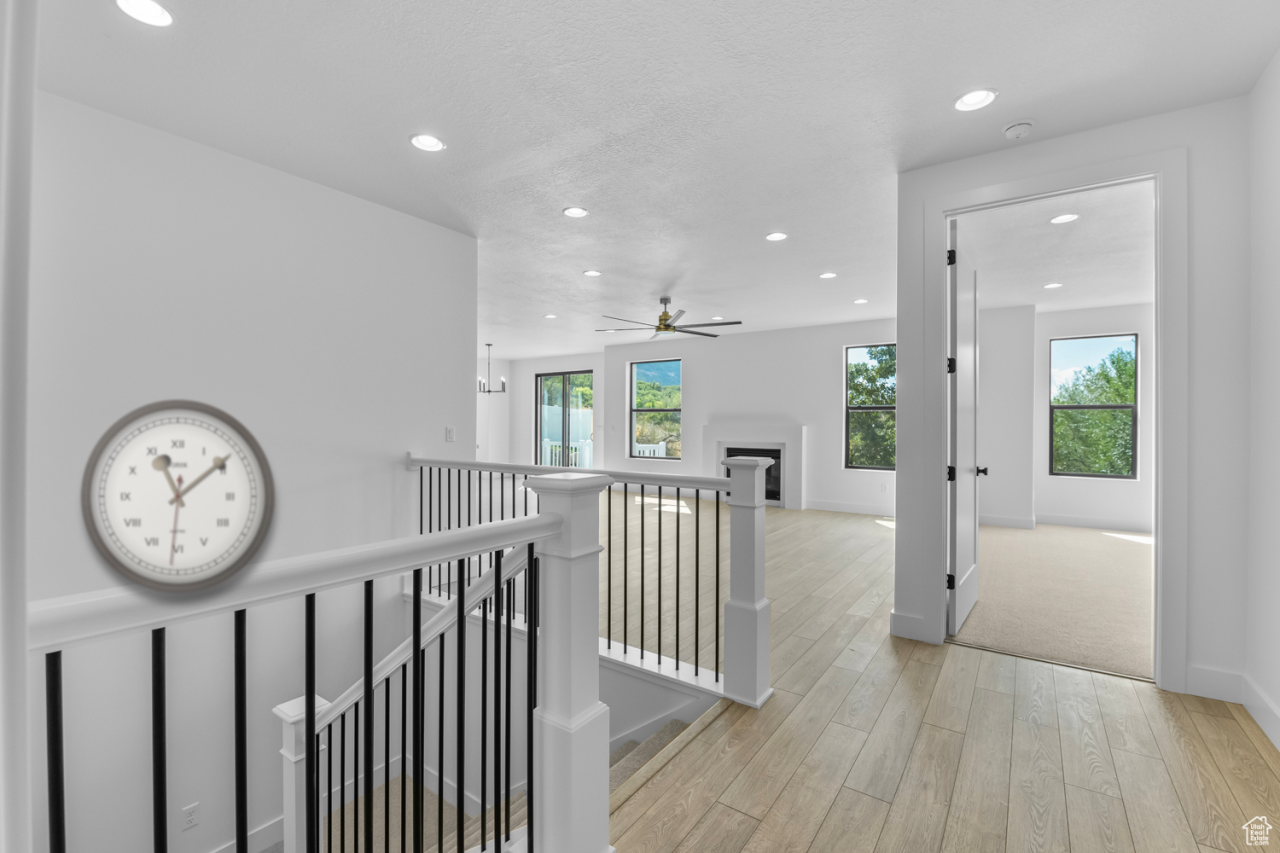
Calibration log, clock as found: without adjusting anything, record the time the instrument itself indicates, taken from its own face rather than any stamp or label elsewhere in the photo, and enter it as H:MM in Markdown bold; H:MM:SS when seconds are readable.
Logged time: **11:08:31**
